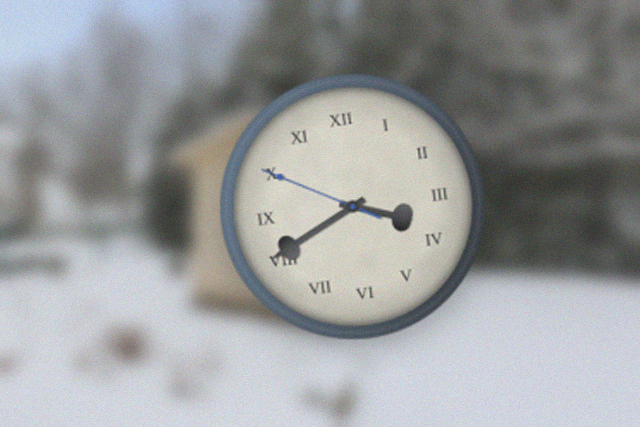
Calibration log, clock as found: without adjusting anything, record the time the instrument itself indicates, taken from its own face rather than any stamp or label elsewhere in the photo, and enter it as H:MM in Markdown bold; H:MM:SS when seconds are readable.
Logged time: **3:40:50**
